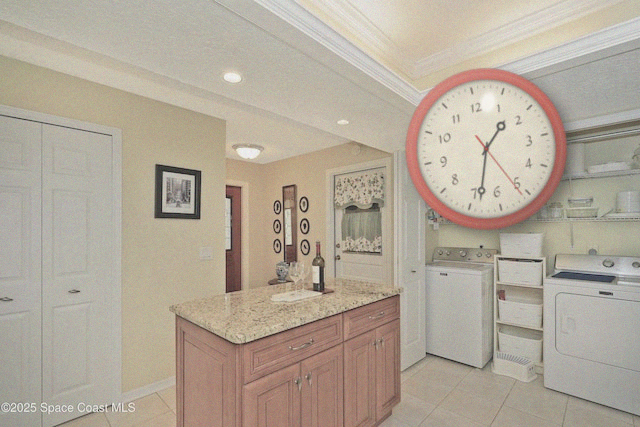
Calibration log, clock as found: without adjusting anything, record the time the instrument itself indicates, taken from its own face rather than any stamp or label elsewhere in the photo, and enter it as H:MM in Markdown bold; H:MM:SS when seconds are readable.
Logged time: **1:33:26**
